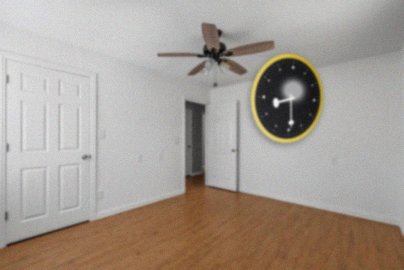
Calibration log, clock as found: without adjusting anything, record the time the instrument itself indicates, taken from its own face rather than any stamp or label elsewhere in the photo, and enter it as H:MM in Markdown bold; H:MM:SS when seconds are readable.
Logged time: **8:29**
